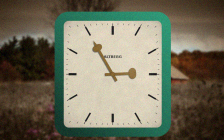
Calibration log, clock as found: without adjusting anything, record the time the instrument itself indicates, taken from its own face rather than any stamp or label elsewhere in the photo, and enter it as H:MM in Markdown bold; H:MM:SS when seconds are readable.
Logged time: **2:55**
